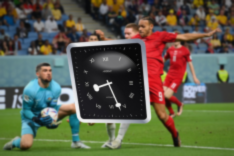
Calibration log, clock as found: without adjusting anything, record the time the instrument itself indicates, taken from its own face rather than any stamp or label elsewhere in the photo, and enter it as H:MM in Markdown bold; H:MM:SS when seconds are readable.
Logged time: **8:27**
